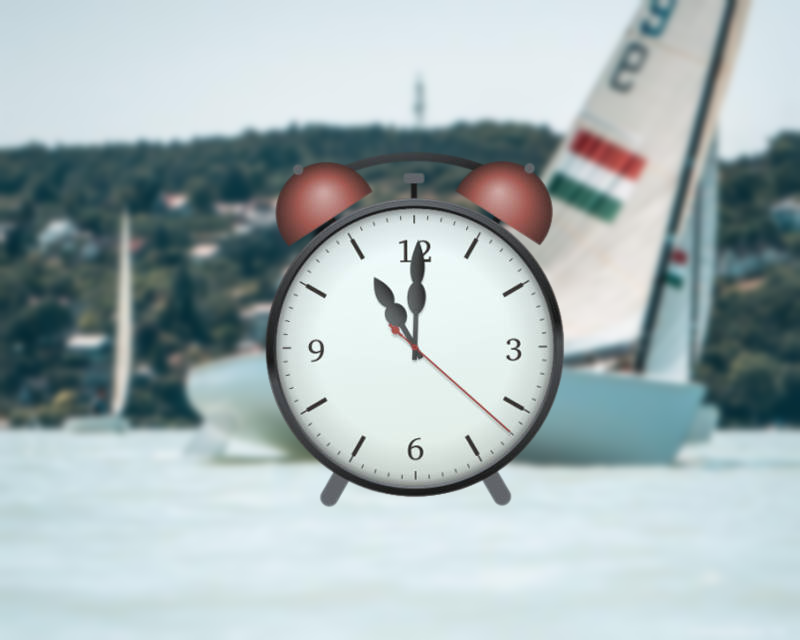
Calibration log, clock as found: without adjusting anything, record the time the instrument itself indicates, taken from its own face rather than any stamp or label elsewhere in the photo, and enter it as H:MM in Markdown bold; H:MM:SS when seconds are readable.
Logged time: **11:00:22**
